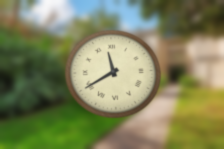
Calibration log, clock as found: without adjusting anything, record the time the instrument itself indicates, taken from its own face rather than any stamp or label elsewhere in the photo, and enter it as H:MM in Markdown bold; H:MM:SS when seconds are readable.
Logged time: **11:40**
